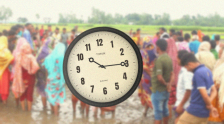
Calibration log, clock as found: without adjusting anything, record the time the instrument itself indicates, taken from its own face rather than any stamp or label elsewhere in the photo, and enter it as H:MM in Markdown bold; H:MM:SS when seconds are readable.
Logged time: **10:15**
